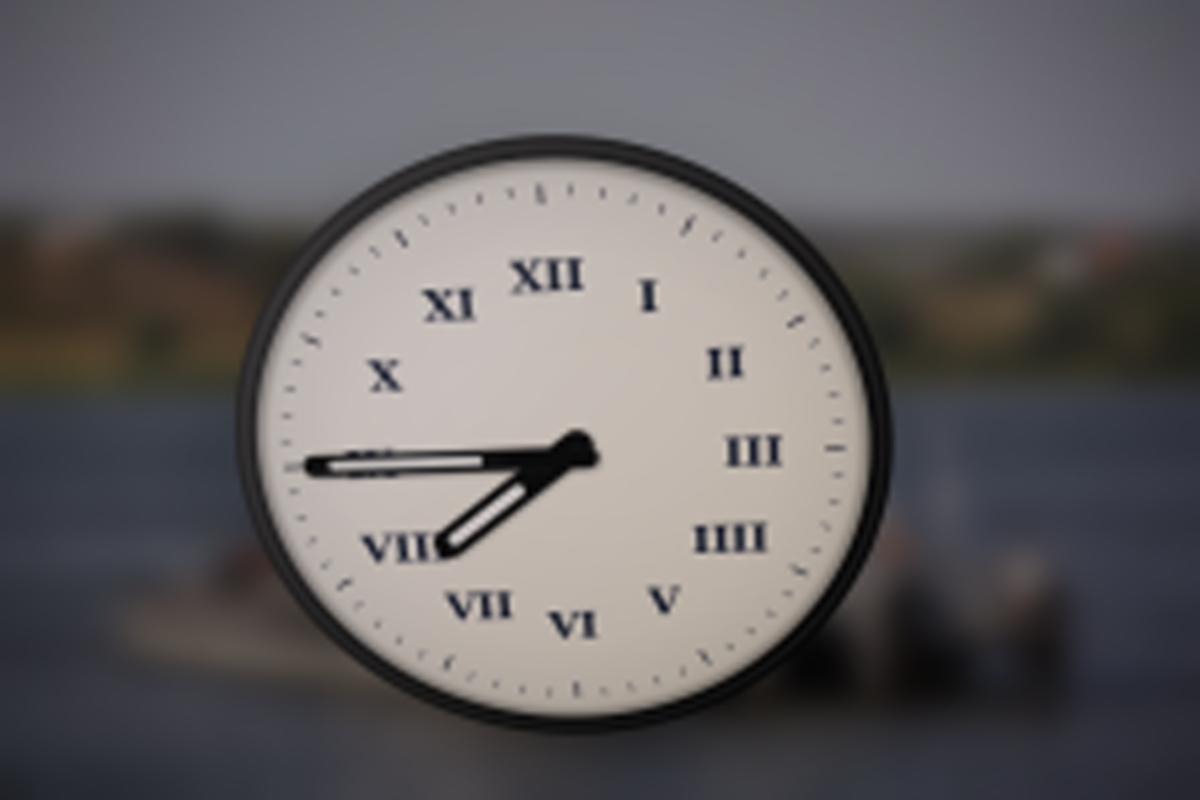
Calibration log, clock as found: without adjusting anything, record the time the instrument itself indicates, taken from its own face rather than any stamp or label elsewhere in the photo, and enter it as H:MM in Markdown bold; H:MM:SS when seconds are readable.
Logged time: **7:45**
